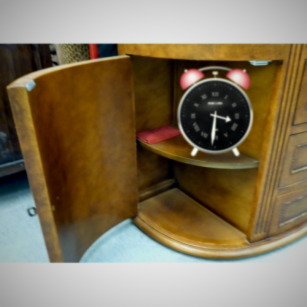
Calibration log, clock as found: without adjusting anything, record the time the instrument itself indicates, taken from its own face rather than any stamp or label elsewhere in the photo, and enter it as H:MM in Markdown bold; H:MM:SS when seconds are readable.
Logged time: **3:31**
